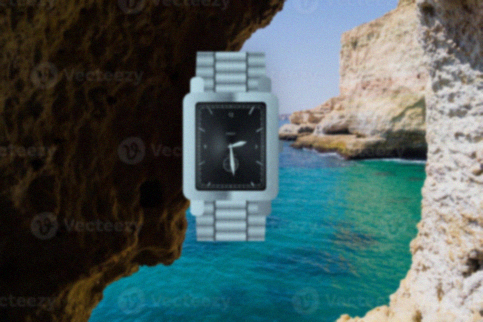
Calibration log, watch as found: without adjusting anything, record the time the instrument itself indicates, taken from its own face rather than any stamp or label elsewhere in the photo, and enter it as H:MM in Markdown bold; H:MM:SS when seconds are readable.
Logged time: **2:29**
